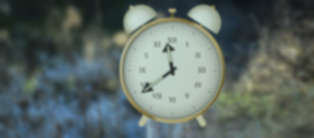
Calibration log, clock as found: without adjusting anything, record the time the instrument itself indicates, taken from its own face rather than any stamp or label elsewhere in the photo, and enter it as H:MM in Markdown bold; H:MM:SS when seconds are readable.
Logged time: **11:39**
